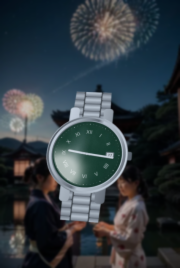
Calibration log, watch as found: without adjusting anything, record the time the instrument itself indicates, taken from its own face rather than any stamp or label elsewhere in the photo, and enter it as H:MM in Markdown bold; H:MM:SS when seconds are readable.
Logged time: **9:16**
